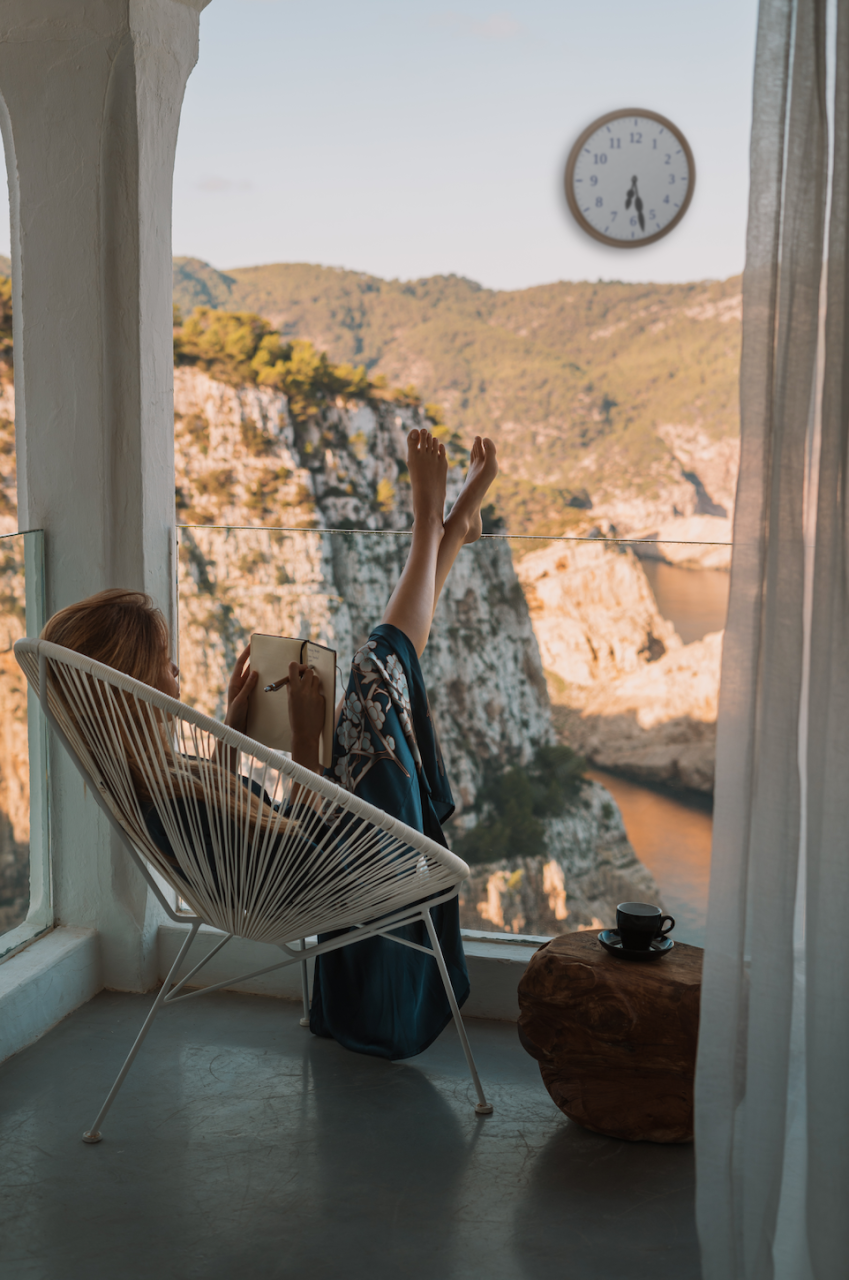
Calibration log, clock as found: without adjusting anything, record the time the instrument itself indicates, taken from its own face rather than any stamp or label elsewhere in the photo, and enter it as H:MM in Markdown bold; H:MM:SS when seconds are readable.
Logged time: **6:28**
